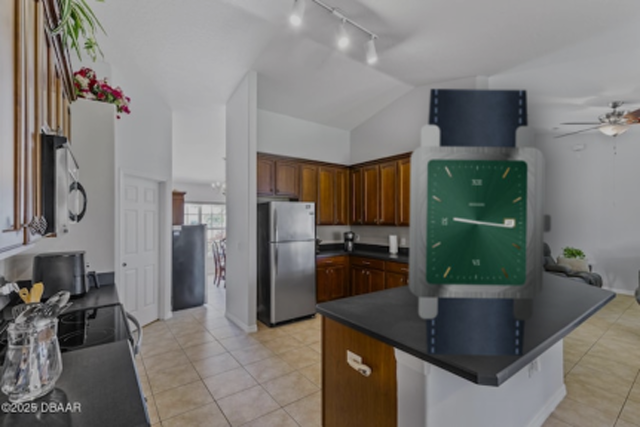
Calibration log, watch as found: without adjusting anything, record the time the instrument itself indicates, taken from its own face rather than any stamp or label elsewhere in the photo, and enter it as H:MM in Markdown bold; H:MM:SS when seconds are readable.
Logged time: **9:16**
